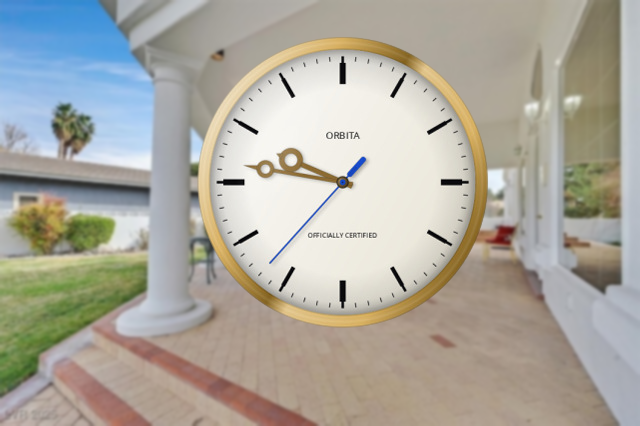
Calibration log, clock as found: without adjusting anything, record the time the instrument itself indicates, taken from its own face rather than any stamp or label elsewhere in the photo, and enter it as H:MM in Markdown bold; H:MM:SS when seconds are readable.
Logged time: **9:46:37**
